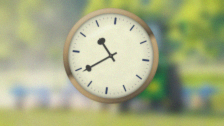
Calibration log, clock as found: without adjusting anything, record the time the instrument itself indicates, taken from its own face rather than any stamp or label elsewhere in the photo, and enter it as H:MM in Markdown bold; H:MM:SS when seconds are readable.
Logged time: **10:39**
